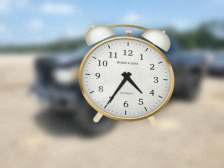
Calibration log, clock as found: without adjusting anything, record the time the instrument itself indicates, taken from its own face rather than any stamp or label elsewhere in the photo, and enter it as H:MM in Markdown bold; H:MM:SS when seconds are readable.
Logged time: **4:35**
